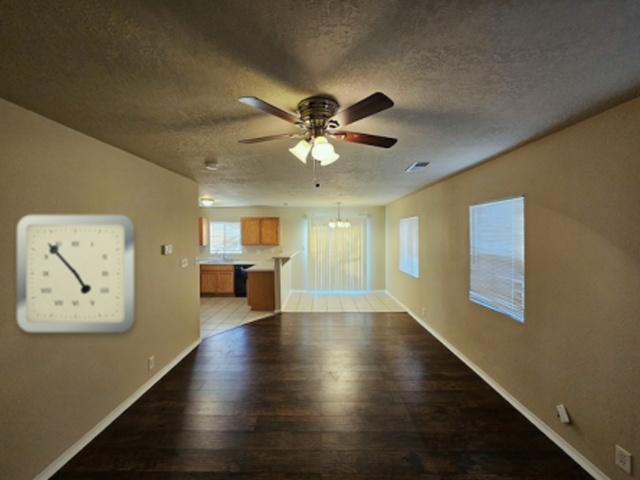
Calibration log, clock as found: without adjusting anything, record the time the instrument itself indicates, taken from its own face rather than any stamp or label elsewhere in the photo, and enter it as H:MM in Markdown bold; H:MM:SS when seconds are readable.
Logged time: **4:53**
